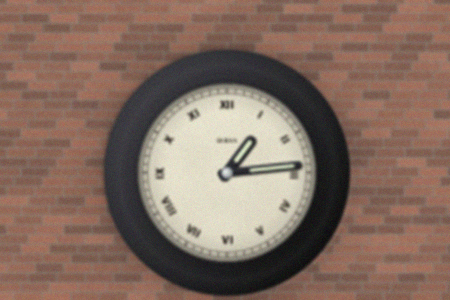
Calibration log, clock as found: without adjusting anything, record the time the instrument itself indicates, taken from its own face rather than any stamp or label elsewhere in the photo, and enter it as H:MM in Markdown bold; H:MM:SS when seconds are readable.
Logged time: **1:14**
